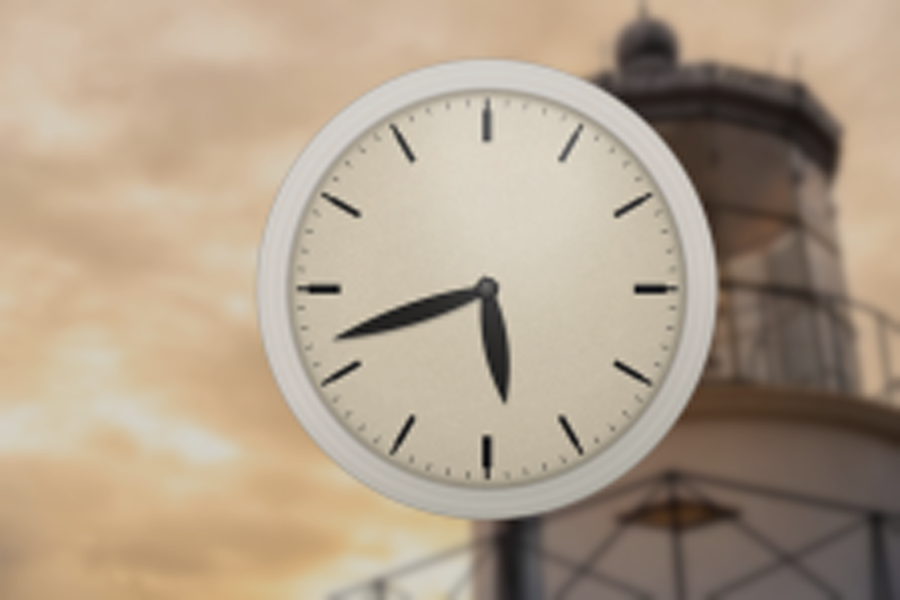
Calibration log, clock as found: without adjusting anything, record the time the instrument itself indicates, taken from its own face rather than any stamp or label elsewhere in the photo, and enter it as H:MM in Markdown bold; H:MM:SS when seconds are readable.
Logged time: **5:42**
